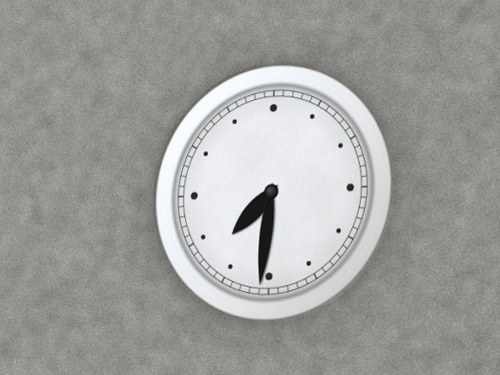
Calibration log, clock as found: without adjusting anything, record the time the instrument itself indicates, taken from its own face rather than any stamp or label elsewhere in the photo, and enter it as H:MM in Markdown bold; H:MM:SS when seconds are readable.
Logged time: **7:31**
